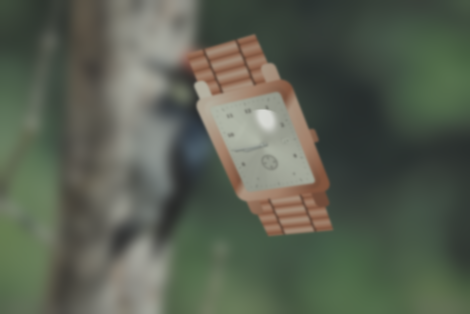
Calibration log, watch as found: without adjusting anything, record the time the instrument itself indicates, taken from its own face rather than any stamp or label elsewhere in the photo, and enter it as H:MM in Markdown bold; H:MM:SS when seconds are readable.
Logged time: **8:45**
